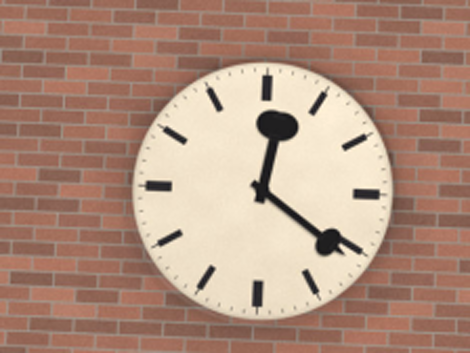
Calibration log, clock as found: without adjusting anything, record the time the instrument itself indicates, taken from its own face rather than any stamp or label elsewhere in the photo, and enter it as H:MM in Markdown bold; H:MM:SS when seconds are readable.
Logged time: **12:21**
